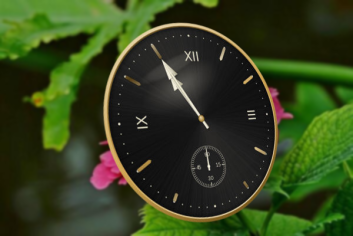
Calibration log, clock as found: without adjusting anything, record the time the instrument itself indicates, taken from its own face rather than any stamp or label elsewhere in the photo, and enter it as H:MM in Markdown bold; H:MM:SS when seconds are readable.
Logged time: **10:55**
